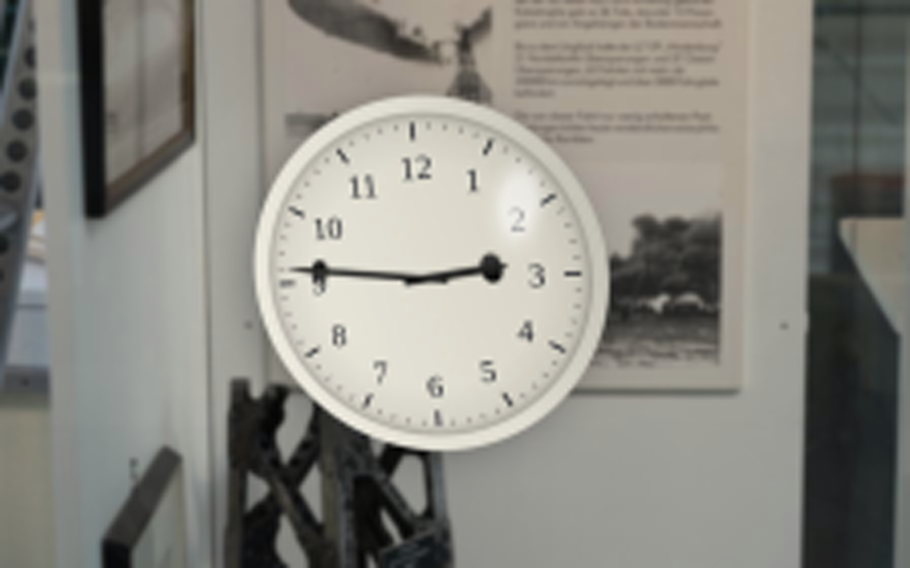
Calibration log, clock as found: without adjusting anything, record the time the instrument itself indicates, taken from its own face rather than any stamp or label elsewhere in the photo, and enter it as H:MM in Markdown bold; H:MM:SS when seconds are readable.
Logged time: **2:46**
